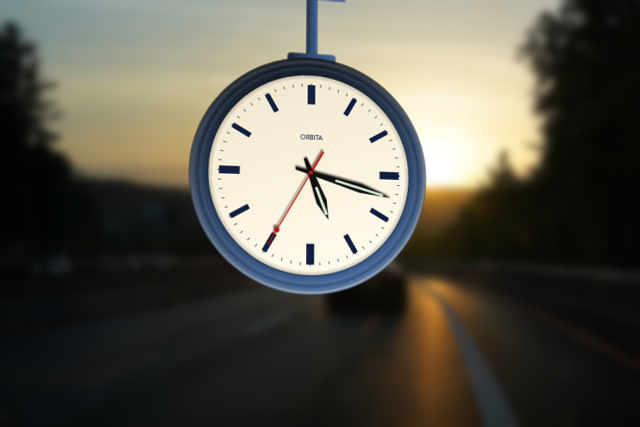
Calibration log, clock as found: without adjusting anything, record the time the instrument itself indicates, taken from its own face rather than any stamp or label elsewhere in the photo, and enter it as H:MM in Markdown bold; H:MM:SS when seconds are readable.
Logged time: **5:17:35**
